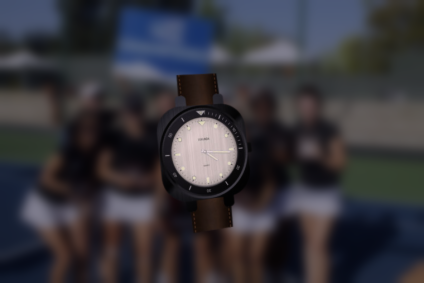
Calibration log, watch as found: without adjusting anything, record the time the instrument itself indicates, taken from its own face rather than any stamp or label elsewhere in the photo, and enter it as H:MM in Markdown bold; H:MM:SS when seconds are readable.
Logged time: **4:16**
